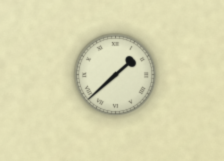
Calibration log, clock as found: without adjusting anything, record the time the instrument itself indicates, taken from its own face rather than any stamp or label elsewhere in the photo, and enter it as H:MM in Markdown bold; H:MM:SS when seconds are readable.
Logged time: **1:38**
